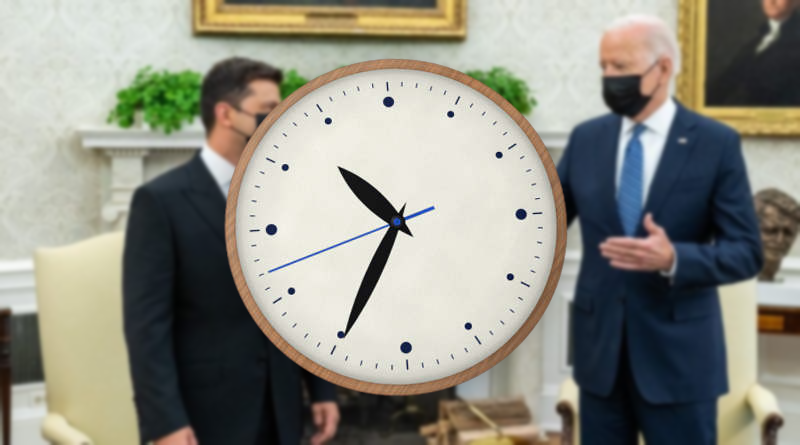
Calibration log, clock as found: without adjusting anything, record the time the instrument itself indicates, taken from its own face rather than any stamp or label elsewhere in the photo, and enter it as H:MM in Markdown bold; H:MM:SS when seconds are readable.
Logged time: **10:34:42**
